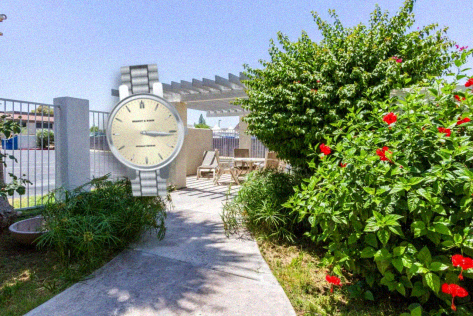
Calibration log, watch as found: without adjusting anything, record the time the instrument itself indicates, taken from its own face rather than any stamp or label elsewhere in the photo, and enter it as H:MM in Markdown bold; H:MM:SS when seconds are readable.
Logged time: **3:16**
